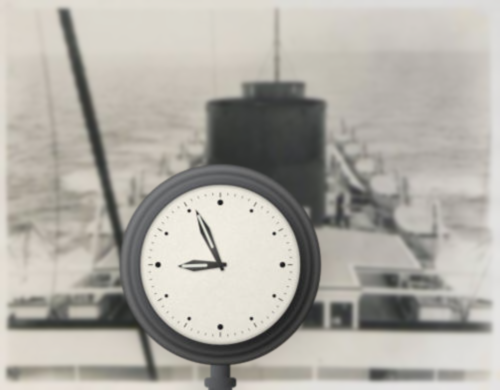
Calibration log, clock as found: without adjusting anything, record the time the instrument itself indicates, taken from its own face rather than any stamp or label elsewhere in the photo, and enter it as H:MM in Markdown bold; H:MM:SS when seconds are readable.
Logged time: **8:56**
